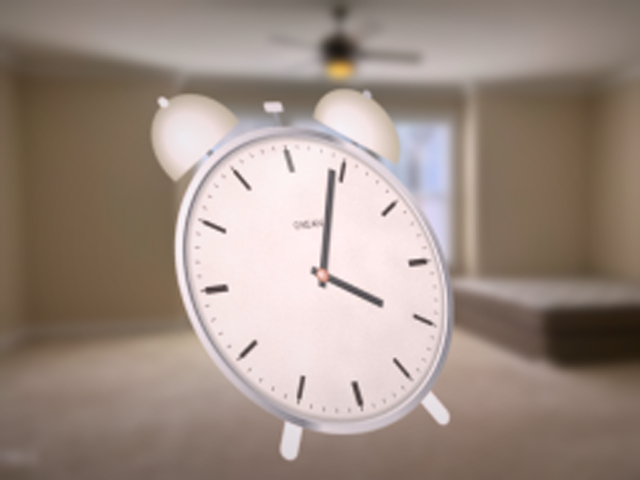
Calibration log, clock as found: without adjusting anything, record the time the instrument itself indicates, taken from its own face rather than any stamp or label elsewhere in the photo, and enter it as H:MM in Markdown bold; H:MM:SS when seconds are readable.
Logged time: **4:04**
